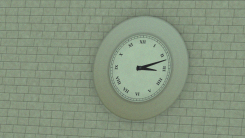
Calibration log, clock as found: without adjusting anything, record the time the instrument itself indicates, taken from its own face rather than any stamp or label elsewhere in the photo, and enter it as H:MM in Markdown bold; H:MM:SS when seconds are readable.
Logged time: **3:12**
